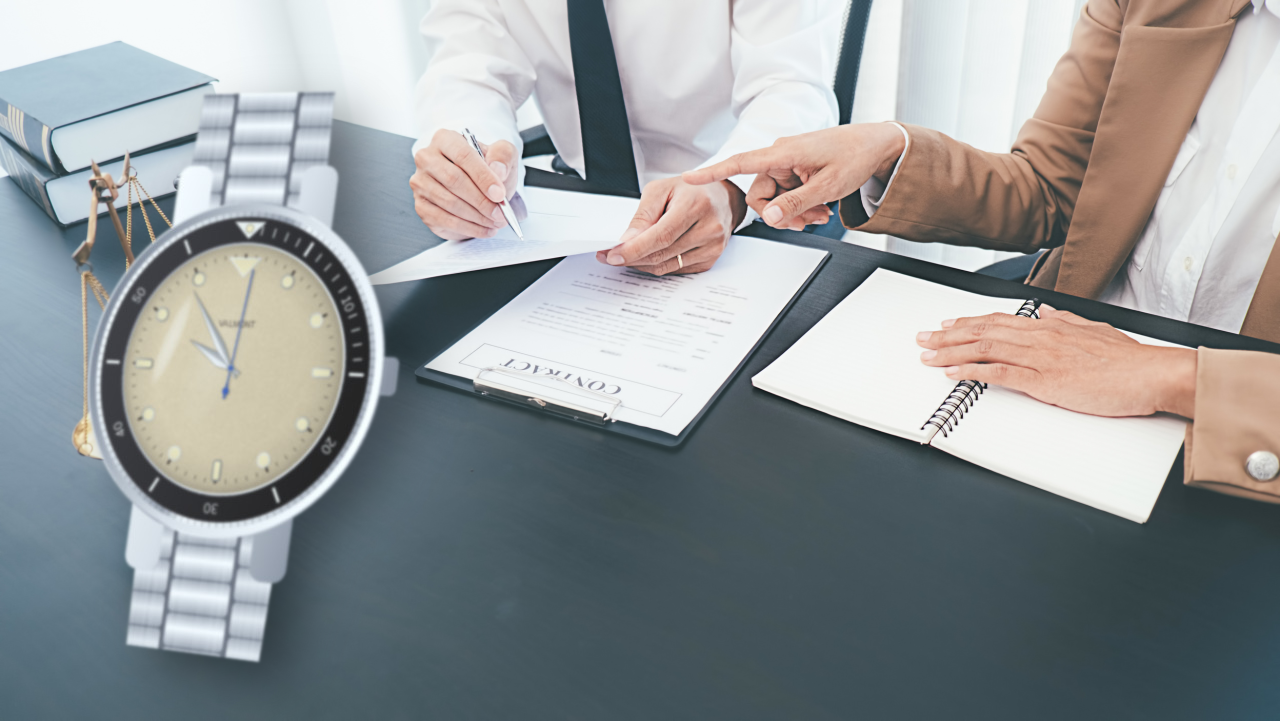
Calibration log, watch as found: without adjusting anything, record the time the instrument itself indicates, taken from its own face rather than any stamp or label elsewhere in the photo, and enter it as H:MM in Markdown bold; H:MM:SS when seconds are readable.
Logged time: **9:54:01**
